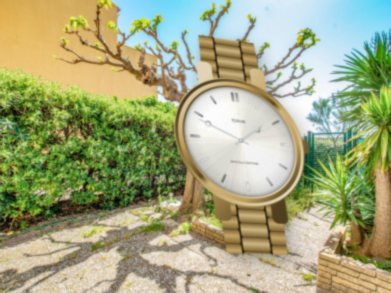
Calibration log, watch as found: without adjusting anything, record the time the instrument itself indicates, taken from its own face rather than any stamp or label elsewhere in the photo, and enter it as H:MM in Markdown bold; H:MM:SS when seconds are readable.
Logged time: **1:49**
